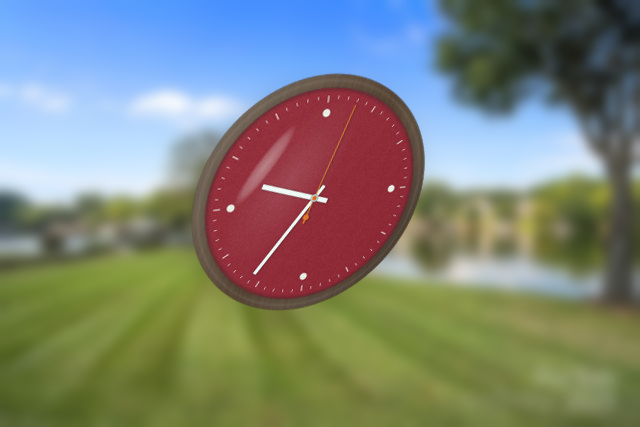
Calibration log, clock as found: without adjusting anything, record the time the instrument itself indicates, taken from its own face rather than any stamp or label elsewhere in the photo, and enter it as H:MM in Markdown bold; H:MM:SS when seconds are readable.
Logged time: **9:36:03**
